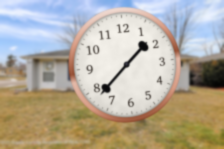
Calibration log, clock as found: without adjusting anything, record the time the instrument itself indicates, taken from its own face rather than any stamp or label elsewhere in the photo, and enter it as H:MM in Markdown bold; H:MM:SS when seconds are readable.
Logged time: **1:38**
